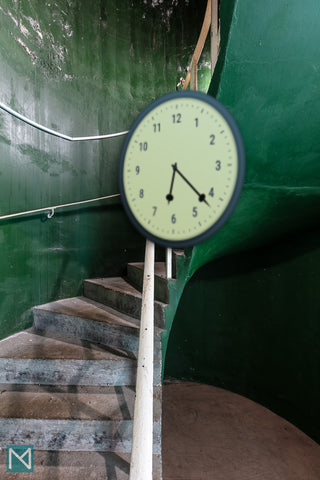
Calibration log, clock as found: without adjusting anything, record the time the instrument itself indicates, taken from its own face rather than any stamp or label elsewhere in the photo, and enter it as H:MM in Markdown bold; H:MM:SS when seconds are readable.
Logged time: **6:22**
